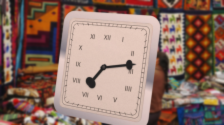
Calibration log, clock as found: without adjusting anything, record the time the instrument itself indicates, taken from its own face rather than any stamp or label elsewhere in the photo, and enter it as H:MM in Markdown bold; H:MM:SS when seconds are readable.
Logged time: **7:13**
